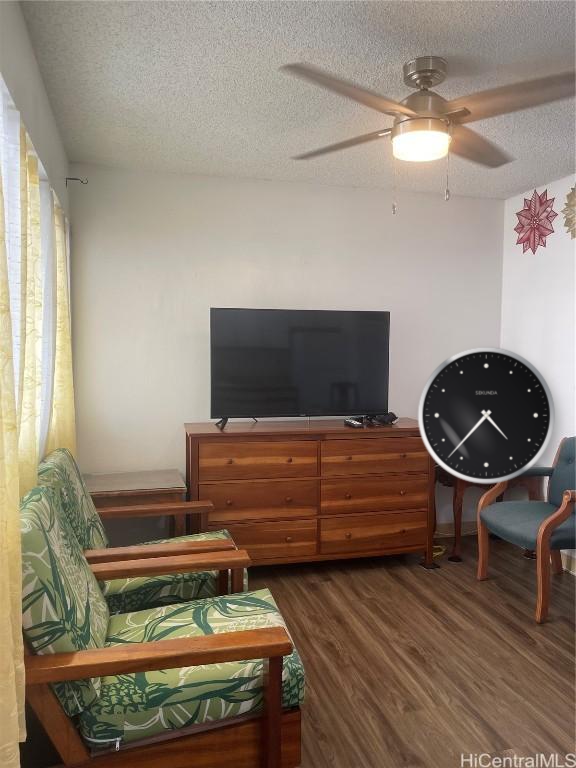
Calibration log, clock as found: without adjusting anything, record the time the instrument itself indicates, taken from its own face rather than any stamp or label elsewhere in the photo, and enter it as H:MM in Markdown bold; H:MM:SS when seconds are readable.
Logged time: **4:37**
